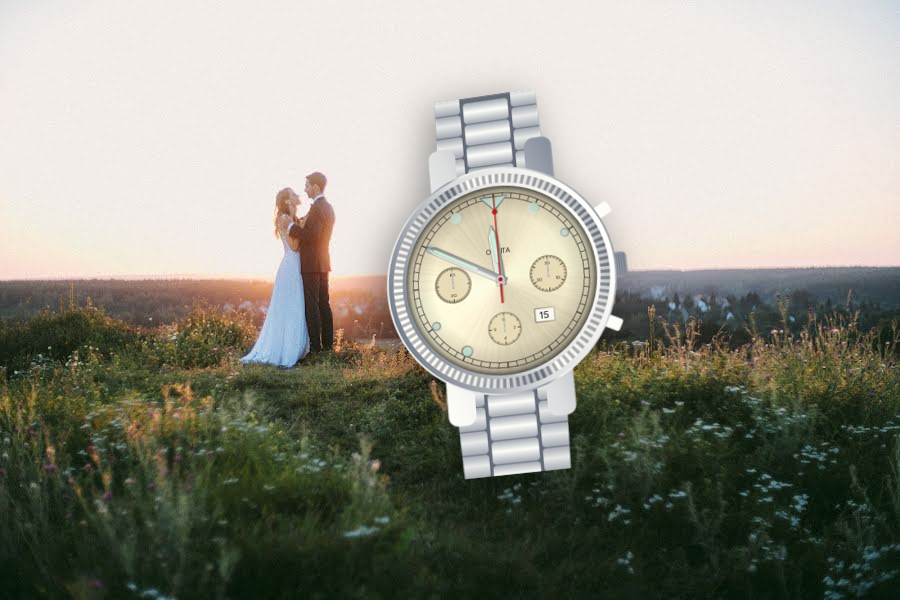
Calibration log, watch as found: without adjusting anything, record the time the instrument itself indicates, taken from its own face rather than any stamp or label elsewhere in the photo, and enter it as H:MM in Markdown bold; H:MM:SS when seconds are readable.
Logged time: **11:50**
